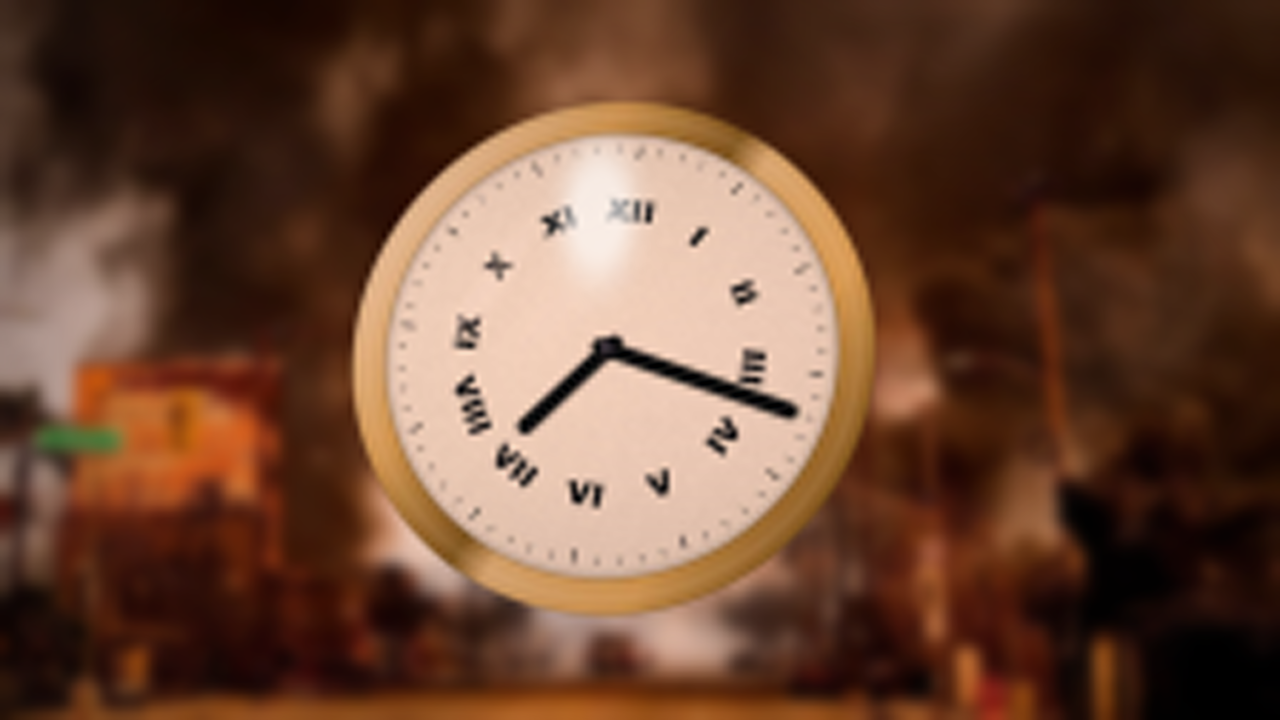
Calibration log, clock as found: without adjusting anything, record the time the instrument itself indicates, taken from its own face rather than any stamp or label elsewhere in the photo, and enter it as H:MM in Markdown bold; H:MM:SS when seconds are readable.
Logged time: **7:17**
